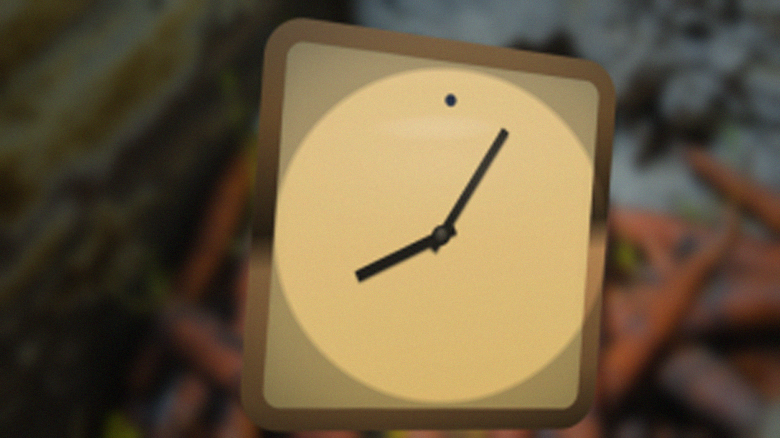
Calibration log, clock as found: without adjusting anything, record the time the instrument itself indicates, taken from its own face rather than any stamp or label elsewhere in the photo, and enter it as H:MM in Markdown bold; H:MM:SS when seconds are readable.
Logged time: **8:05**
